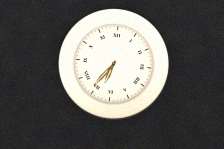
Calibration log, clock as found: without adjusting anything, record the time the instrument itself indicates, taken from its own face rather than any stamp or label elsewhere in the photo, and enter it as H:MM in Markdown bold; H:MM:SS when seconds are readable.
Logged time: **6:36**
